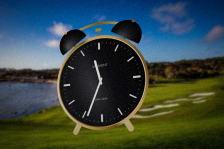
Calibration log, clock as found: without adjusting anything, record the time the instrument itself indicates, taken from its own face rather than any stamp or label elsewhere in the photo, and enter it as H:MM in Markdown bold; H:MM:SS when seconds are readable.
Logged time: **11:34**
